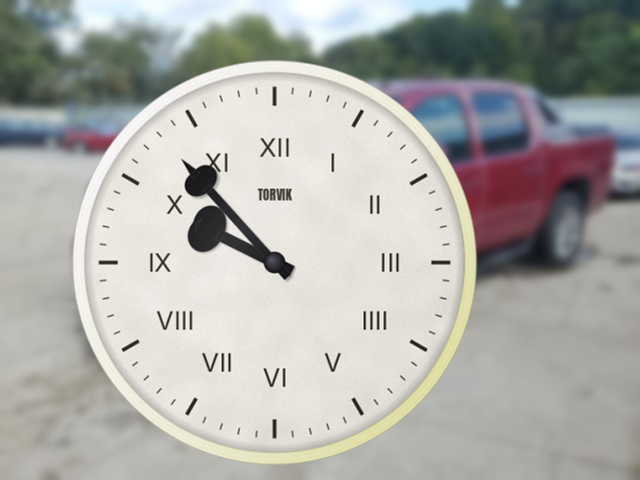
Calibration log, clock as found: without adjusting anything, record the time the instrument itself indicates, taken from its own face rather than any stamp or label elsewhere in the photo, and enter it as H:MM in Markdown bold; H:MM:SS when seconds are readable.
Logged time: **9:53**
